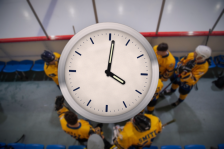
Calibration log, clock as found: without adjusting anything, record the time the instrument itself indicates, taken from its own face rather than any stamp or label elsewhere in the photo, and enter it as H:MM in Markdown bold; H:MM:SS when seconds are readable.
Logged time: **4:01**
